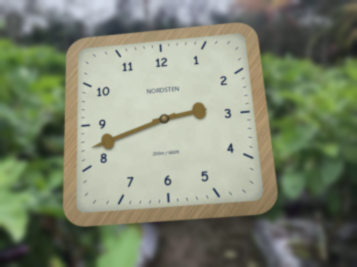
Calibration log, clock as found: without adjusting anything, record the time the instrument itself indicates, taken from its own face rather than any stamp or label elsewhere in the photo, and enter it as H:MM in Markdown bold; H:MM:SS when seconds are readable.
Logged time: **2:42**
